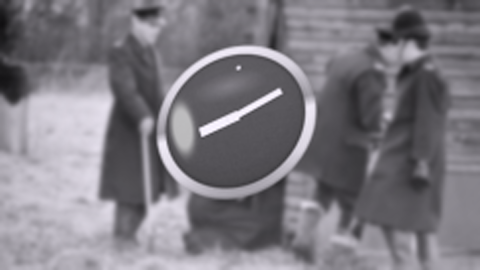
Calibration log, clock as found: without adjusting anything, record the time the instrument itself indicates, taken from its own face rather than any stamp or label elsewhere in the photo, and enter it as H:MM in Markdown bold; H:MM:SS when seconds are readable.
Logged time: **8:10**
